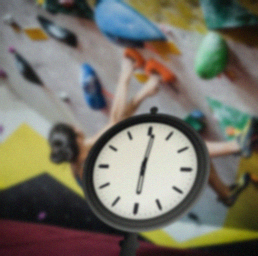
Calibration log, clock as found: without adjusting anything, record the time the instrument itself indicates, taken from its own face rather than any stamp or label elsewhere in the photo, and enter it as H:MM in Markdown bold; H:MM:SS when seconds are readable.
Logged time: **6:01**
